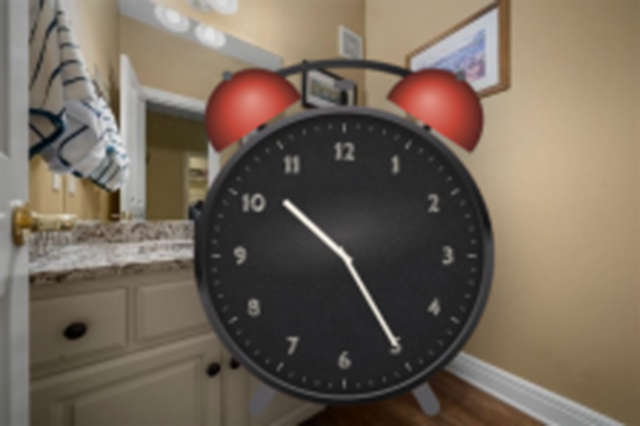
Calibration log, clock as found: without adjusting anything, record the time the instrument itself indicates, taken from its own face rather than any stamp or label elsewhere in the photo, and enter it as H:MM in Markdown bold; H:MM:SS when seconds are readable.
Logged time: **10:25**
